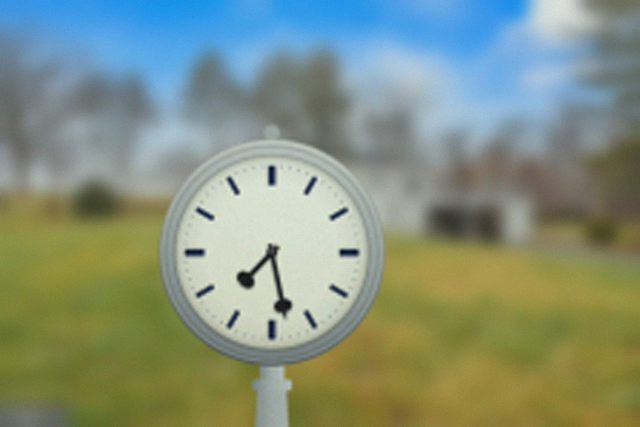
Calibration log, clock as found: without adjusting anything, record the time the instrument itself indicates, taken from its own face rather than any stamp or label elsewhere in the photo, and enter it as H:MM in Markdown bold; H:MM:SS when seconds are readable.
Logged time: **7:28**
